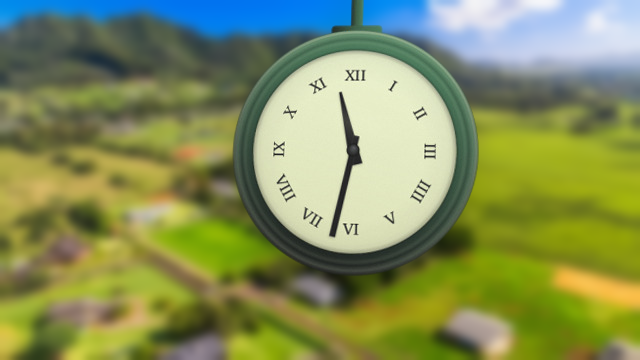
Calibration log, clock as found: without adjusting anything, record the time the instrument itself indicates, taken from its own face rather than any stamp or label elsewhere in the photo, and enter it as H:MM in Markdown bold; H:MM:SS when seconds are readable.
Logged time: **11:32**
